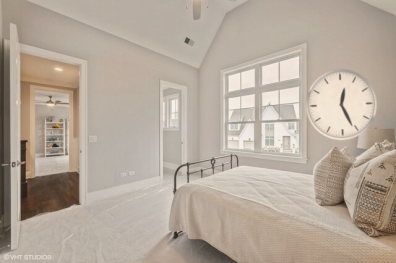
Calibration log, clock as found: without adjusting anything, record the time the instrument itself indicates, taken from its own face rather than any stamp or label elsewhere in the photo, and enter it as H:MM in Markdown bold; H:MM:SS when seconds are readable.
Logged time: **12:26**
